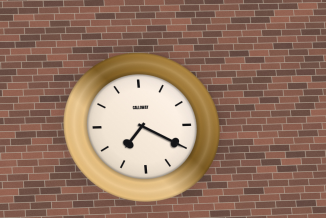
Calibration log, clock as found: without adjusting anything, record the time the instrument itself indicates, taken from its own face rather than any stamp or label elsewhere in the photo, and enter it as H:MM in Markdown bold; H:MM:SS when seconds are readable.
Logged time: **7:20**
